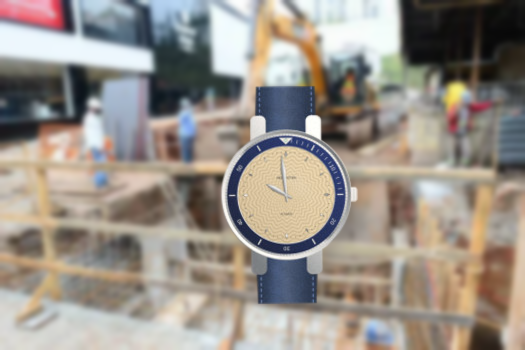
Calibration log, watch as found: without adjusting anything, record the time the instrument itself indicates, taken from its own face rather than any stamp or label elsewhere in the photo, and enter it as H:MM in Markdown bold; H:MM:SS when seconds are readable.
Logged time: **9:59**
